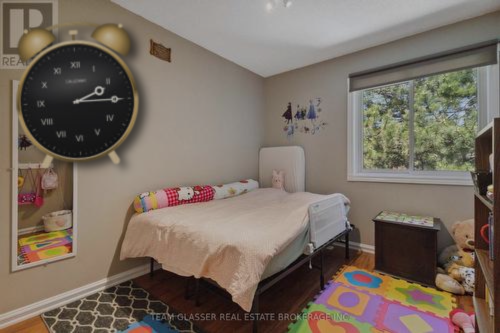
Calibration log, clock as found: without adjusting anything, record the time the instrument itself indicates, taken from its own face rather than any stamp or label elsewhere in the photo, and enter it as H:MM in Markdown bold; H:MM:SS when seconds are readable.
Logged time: **2:15**
